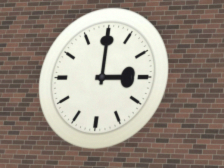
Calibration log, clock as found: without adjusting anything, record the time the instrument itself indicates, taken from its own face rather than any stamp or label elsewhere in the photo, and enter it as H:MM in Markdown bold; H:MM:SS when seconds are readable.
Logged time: **3:00**
